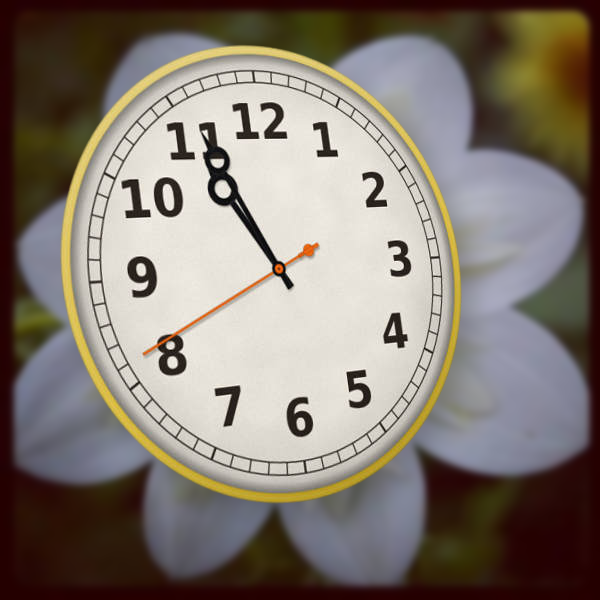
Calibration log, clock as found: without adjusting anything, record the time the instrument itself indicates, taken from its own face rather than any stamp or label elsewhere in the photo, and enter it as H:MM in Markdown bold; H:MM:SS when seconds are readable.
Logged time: **10:55:41**
